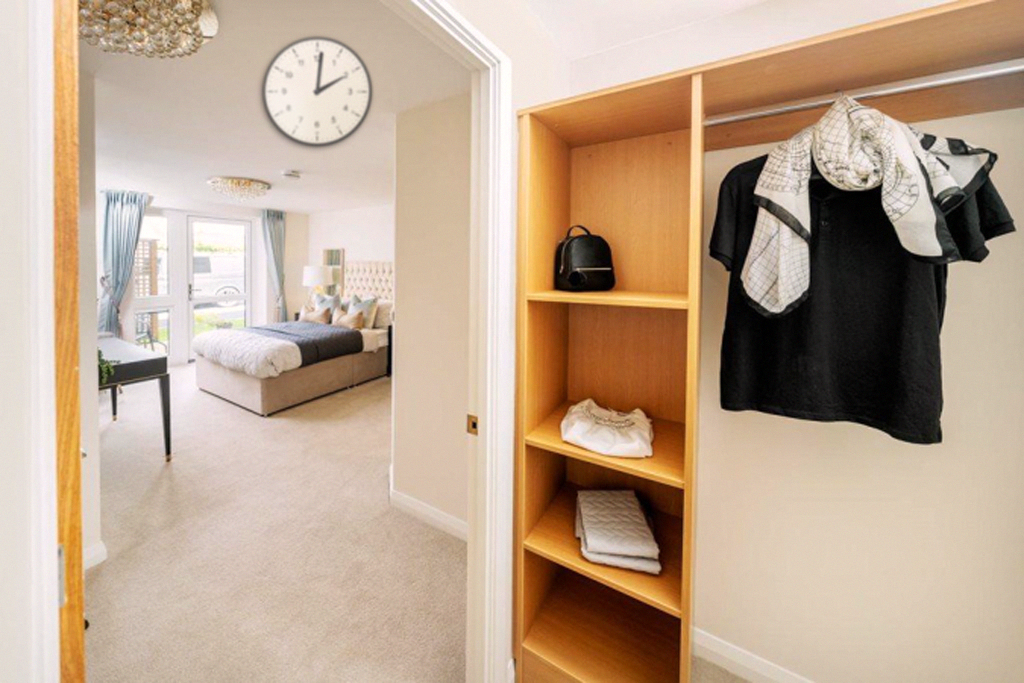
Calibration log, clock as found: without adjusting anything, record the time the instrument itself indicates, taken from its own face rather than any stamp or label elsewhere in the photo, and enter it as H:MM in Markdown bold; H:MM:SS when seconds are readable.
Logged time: **2:01**
